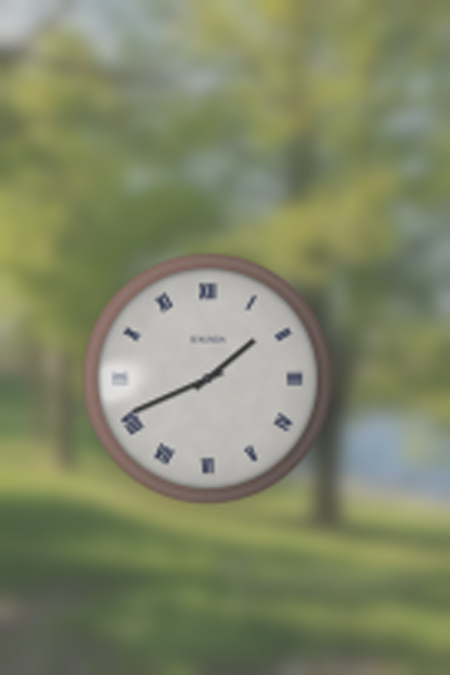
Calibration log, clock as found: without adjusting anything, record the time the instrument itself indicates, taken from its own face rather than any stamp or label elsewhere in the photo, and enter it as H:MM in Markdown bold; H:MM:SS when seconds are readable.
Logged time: **1:41**
